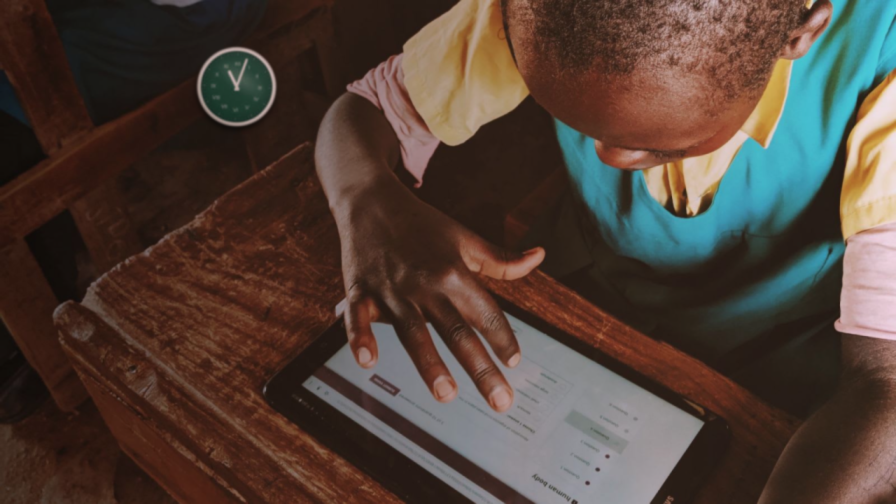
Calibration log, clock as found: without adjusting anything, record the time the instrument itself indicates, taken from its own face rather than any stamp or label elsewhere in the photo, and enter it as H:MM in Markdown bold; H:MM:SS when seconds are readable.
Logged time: **11:03**
